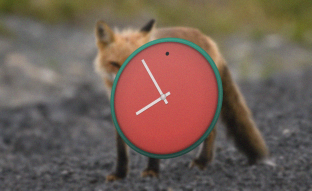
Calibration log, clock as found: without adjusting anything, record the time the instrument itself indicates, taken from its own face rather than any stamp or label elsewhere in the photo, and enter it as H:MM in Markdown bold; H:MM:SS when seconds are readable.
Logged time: **7:54**
